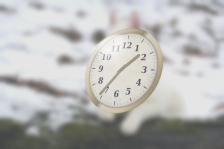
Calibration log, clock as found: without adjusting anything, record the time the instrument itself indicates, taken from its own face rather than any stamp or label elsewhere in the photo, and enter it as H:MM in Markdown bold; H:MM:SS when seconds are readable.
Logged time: **1:36**
